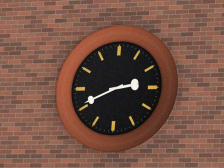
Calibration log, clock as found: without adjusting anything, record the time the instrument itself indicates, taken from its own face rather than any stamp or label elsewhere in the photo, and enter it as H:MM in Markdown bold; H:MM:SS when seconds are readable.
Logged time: **2:41**
